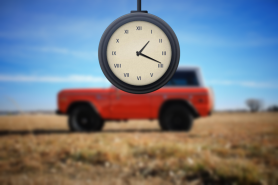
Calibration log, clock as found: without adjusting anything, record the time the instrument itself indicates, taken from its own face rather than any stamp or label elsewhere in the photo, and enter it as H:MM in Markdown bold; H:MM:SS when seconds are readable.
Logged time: **1:19**
